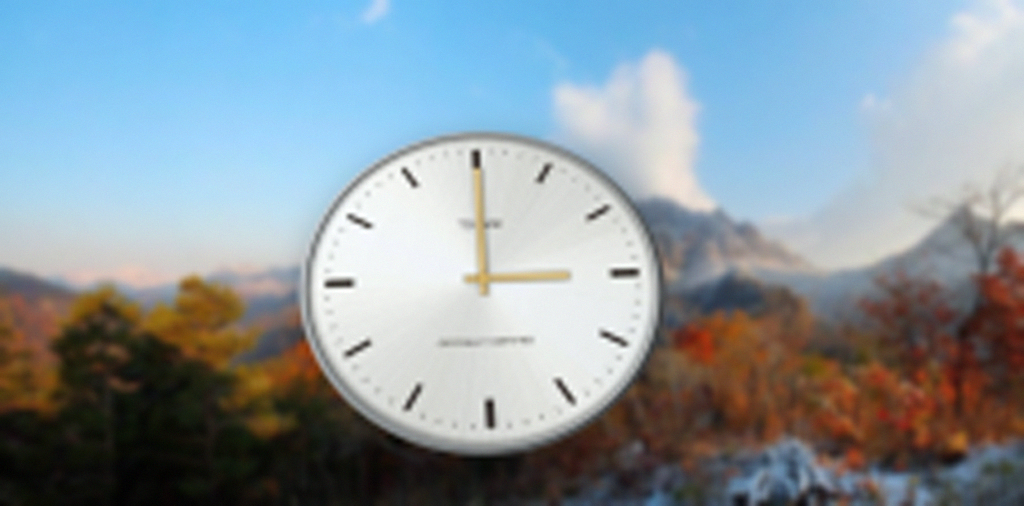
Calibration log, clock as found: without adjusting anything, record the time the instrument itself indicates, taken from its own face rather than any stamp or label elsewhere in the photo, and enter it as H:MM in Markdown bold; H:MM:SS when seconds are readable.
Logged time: **3:00**
